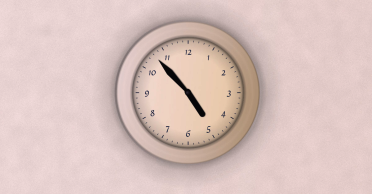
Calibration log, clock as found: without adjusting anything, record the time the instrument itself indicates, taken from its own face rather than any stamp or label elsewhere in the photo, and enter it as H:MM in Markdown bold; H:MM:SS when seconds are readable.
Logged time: **4:53**
